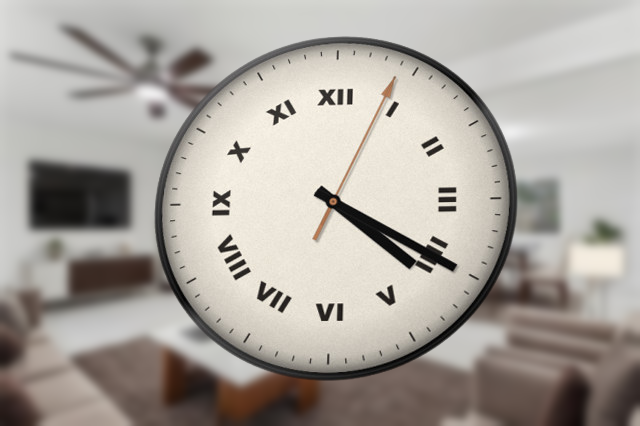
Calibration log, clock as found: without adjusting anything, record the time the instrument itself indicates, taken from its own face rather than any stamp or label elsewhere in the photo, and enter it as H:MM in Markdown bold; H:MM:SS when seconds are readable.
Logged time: **4:20:04**
